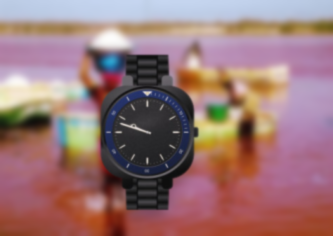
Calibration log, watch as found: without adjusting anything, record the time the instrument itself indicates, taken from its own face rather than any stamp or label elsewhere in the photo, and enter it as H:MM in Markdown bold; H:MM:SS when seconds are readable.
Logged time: **9:48**
